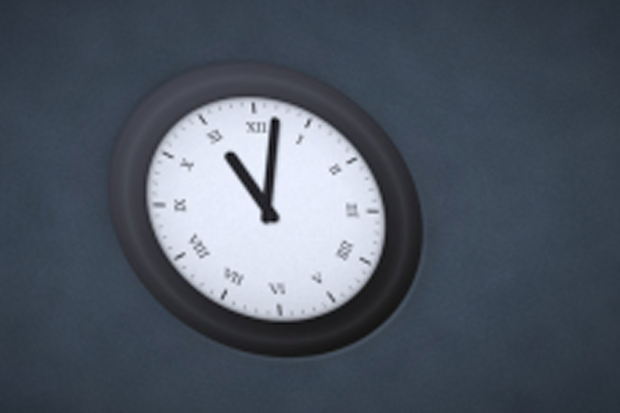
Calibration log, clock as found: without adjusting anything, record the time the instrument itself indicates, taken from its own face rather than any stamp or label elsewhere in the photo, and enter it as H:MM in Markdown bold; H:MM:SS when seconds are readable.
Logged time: **11:02**
